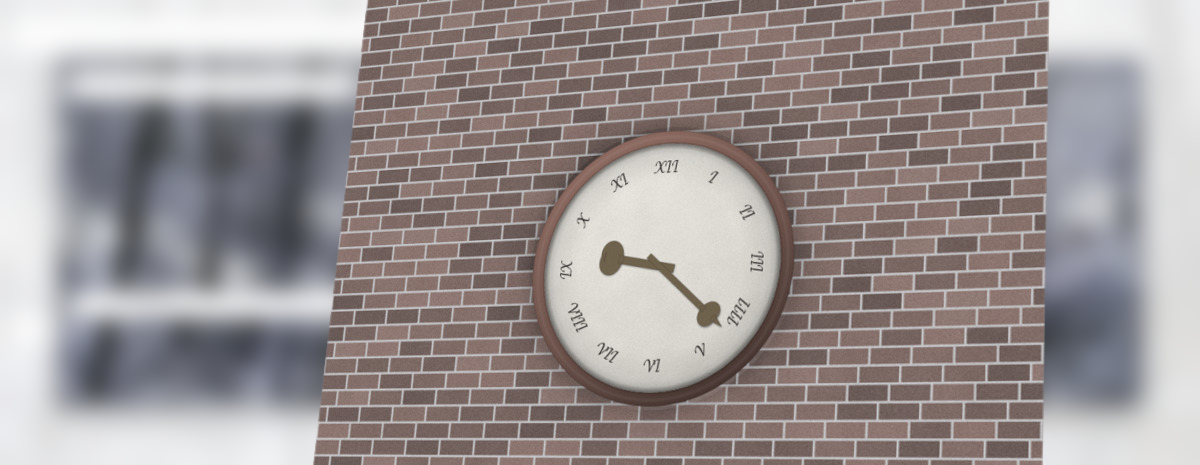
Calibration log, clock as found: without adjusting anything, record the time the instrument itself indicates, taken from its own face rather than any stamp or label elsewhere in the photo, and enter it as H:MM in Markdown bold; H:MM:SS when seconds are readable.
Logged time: **9:22**
